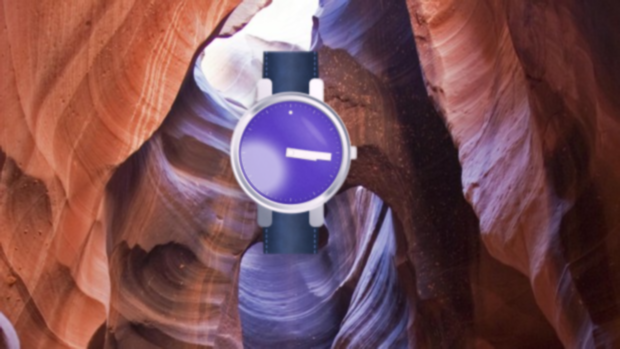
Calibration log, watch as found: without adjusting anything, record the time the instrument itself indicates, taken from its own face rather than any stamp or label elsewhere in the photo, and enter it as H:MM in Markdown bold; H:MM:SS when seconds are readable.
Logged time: **3:16**
